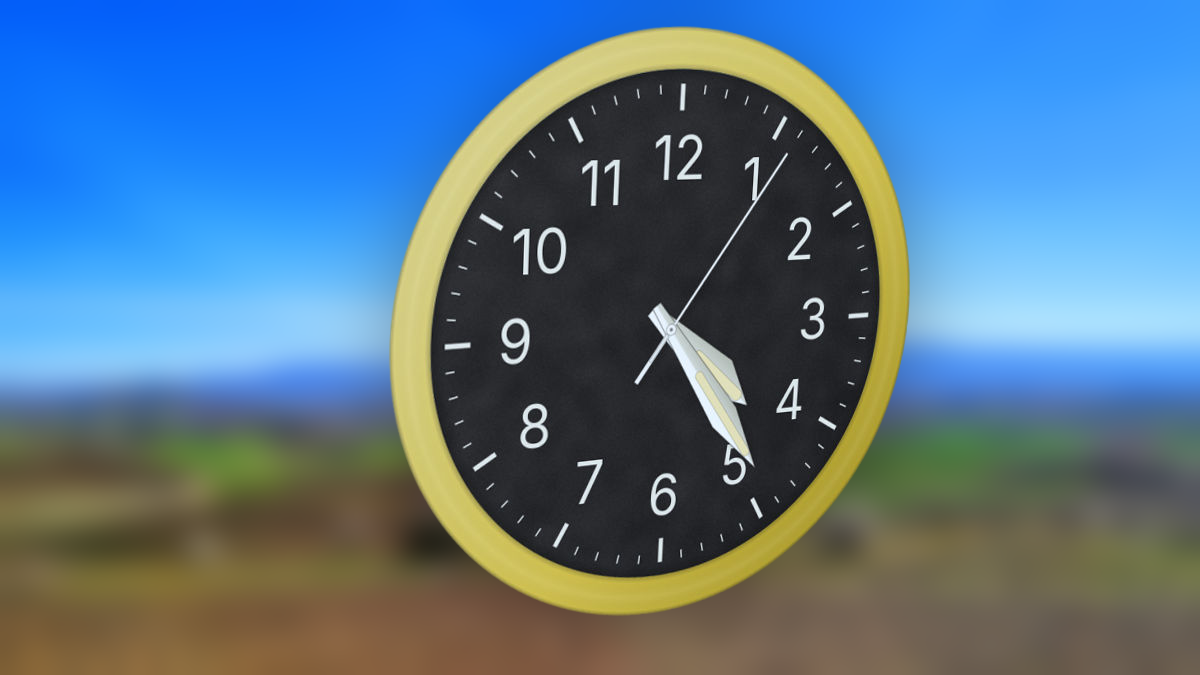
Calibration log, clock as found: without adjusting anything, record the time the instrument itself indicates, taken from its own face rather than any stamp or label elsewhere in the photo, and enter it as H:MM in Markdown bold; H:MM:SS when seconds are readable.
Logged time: **4:24:06**
